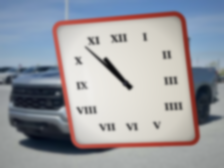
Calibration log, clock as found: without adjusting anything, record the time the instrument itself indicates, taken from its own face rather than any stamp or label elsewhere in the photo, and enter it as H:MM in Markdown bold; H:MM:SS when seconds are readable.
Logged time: **10:53**
